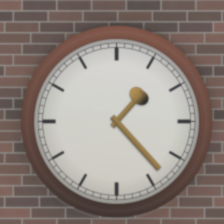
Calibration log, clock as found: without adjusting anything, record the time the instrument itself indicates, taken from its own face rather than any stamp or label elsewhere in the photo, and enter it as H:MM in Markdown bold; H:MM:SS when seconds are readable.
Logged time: **1:23**
